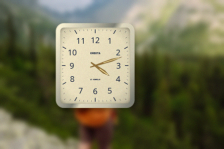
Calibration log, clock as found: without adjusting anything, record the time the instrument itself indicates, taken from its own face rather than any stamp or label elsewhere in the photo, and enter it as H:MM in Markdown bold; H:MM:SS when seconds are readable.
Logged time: **4:12**
